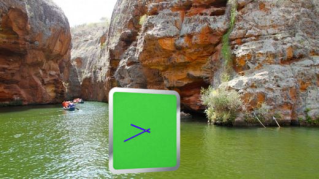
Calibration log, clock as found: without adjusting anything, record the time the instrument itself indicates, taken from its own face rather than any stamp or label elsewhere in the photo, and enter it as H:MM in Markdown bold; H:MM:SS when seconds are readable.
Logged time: **9:41**
